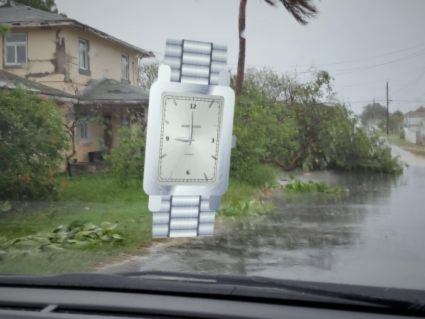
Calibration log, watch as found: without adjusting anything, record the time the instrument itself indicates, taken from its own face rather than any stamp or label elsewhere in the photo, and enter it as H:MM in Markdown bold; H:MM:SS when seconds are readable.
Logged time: **9:00**
